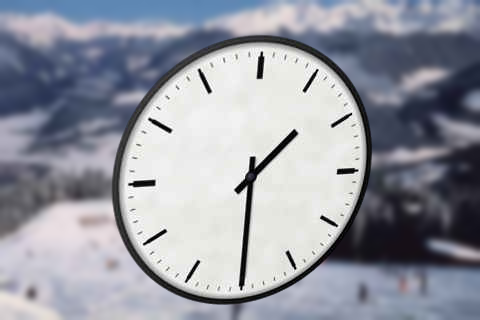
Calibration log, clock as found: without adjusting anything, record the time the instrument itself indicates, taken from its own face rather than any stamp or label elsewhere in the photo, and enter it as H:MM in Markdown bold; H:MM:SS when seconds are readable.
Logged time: **1:30**
